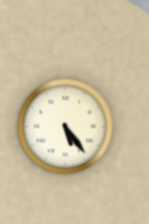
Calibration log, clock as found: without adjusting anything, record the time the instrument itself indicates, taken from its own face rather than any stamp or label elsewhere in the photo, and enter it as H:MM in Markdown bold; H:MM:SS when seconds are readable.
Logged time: **5:24**
